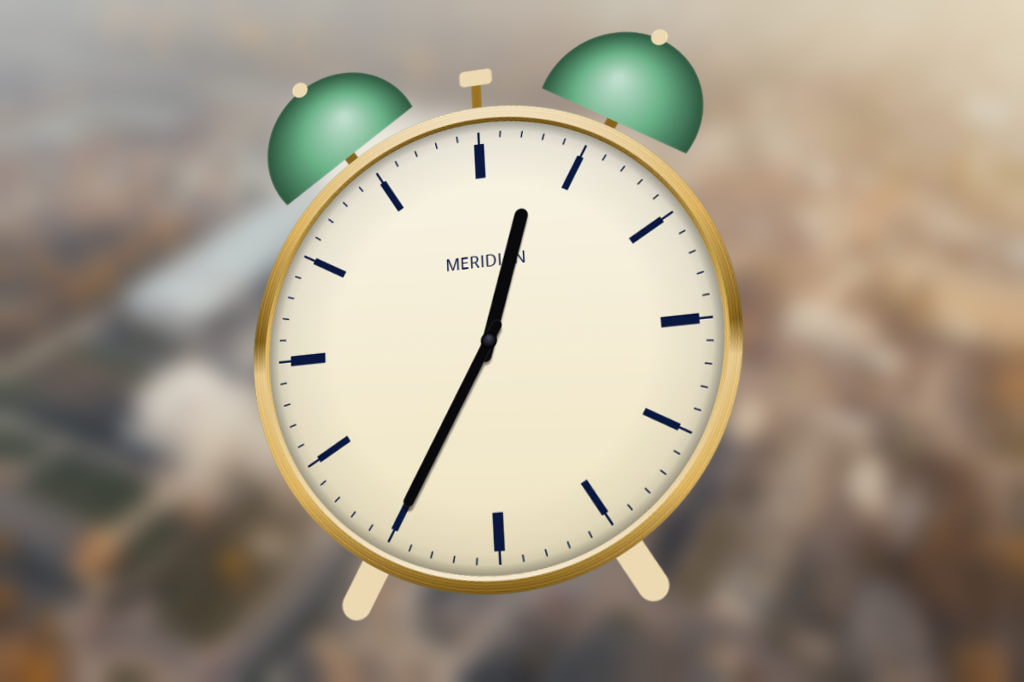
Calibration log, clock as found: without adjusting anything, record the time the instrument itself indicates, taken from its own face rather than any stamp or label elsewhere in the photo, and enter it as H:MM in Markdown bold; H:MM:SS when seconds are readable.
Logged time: **12:35**
